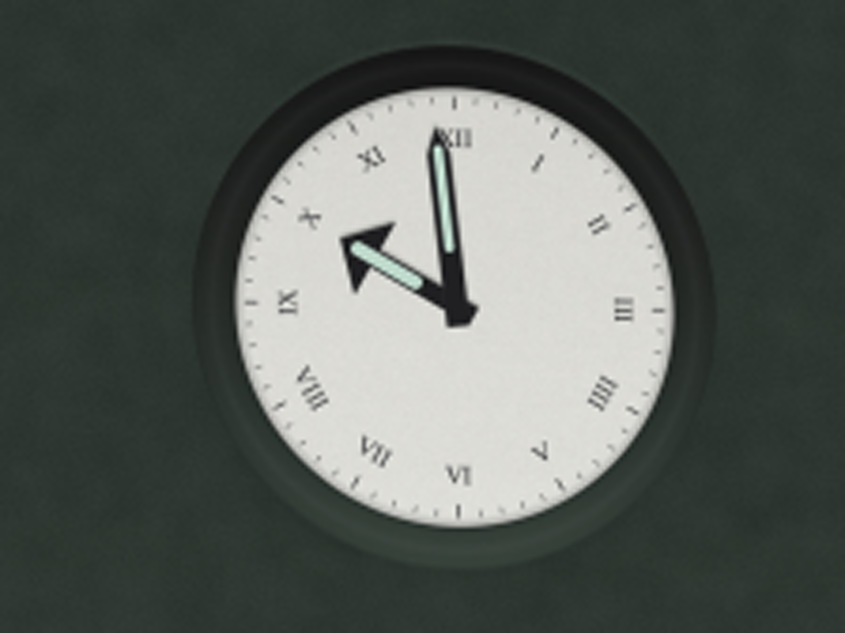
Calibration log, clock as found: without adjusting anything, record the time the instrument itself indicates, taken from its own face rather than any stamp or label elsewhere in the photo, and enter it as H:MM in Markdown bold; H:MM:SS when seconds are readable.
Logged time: **9:59**
